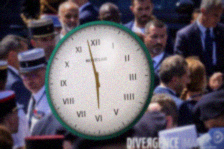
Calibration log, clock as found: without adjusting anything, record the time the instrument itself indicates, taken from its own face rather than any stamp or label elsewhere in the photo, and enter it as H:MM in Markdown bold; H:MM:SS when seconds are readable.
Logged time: **5:58**
